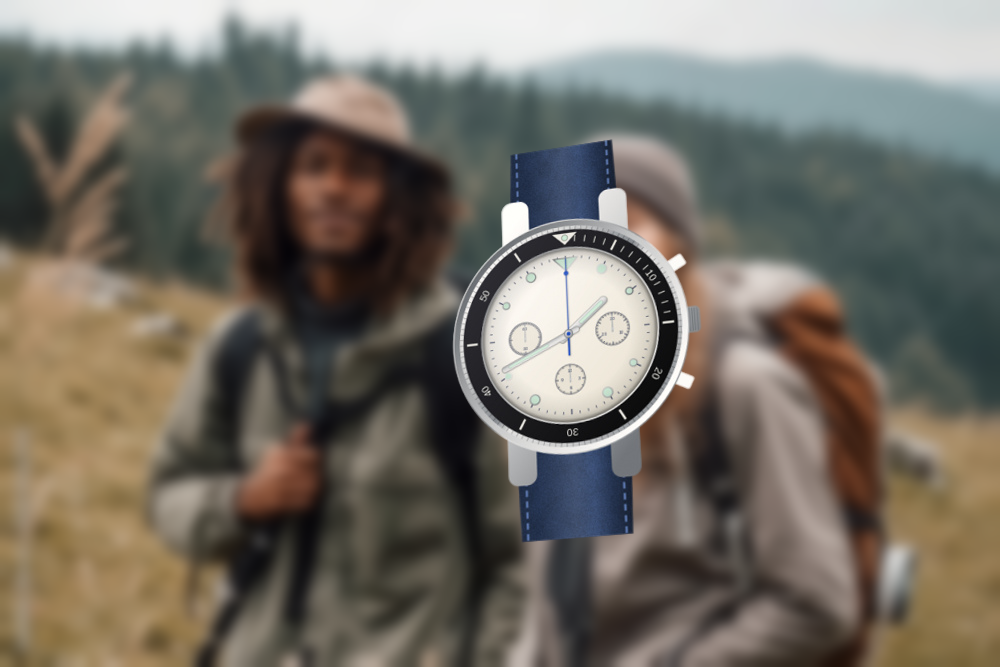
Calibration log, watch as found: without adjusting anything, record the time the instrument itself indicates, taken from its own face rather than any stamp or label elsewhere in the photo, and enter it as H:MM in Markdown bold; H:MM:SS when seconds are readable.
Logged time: **1:41**
